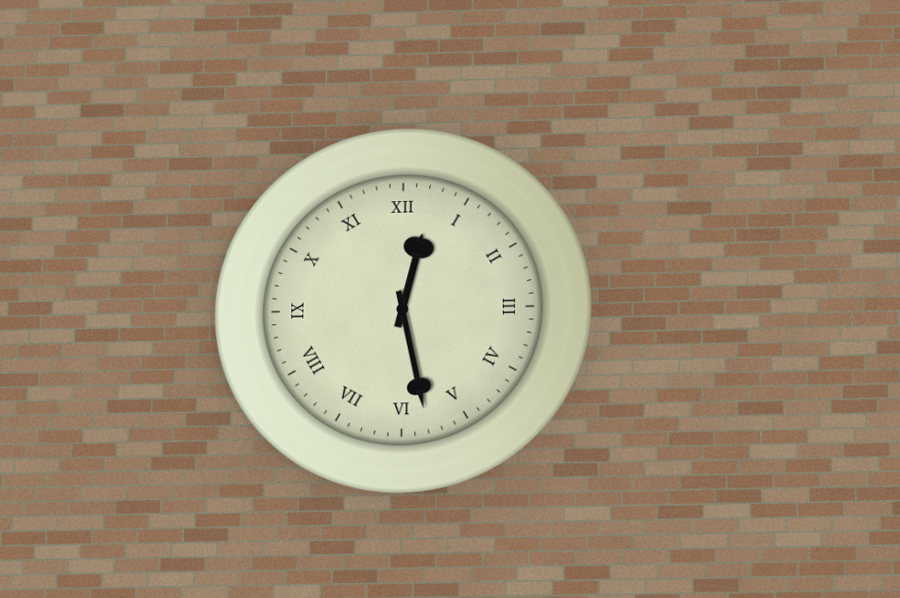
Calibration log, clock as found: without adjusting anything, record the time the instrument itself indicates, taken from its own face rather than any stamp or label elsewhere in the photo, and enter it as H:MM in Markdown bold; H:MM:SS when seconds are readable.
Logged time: **12:28**
